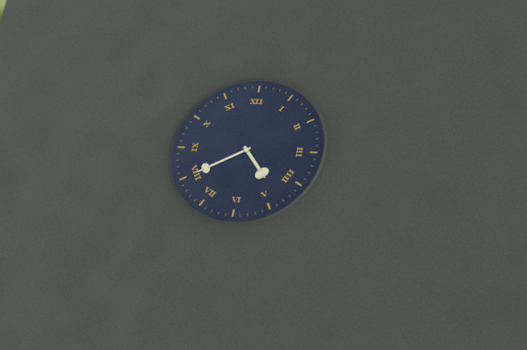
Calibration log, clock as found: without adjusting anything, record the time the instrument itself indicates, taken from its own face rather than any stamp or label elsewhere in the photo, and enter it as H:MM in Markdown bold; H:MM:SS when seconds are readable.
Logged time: **4:40**
